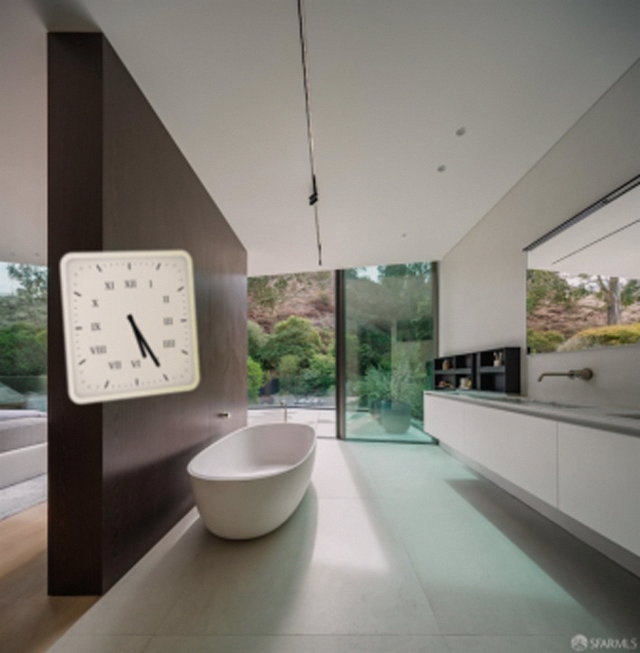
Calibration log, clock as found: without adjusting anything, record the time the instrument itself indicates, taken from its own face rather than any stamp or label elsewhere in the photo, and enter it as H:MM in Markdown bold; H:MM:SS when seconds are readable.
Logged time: **5:25**
